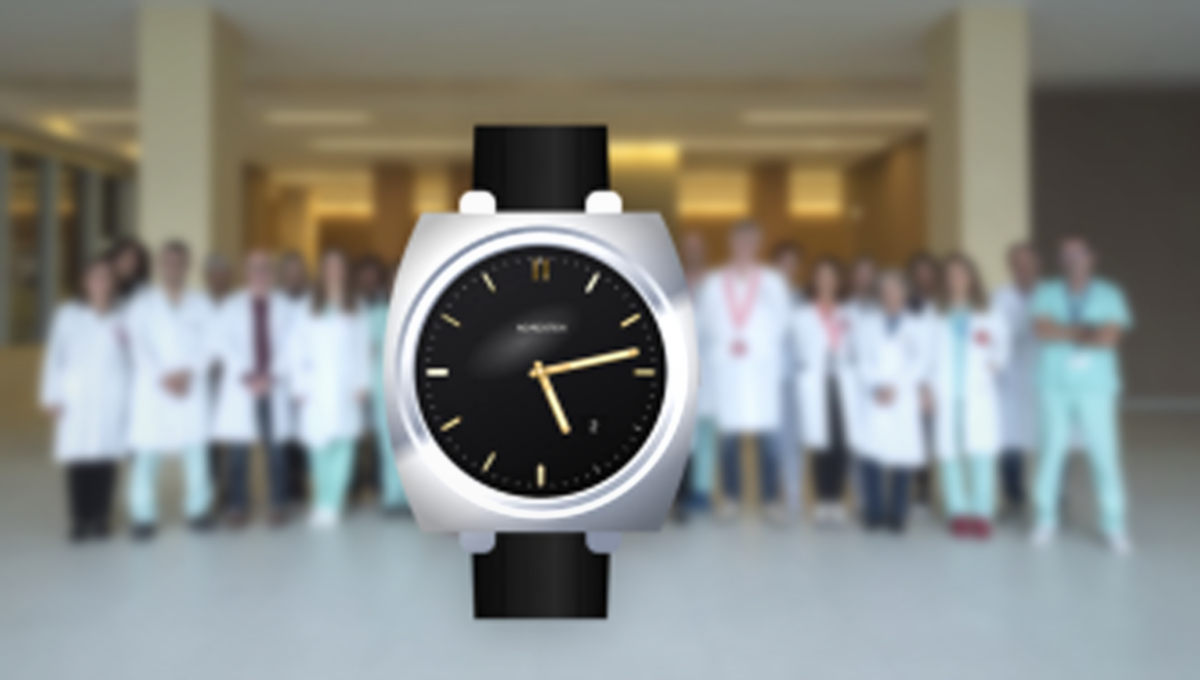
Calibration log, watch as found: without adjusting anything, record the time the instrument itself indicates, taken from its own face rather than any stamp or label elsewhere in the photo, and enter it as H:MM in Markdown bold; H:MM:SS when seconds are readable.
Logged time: **5:13**
